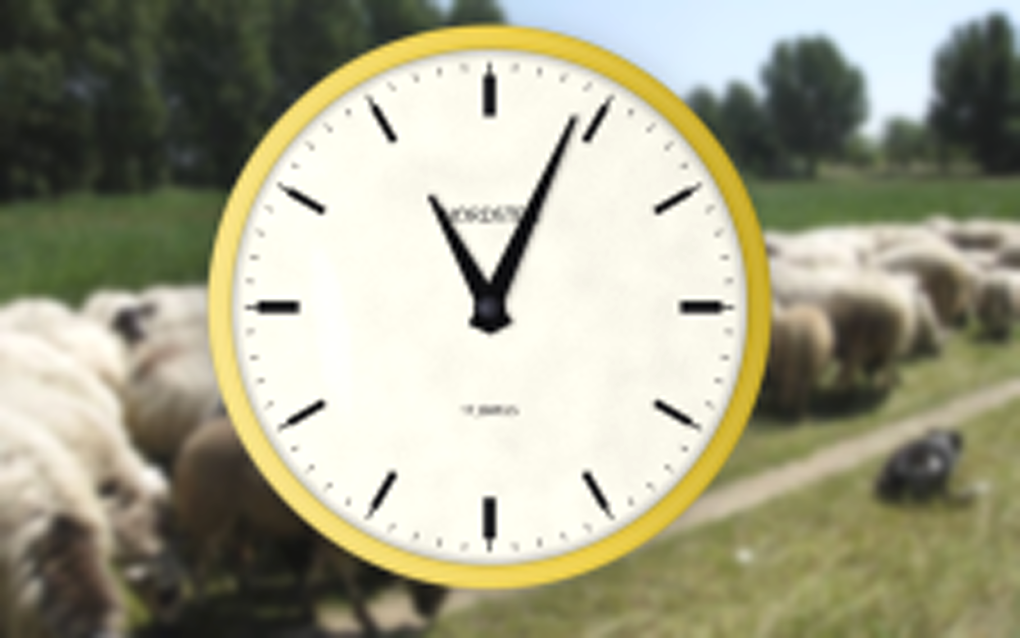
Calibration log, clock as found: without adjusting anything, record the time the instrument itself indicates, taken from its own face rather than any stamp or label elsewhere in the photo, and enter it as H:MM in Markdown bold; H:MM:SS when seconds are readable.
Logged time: **11:04**
